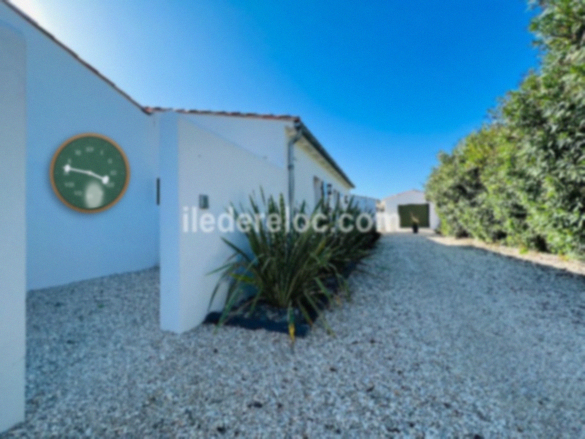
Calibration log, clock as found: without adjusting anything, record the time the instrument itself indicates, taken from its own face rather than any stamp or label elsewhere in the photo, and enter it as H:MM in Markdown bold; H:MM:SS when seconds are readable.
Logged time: **3:47**
